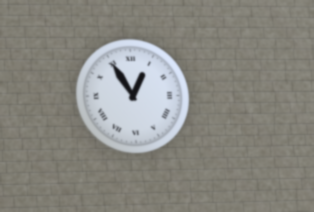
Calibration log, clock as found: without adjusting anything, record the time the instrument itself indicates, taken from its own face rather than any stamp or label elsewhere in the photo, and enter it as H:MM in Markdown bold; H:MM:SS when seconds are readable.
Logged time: **12:55**
